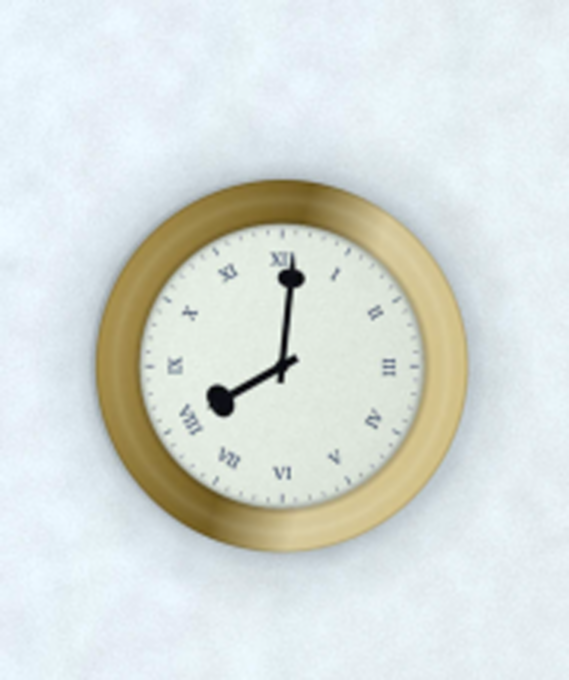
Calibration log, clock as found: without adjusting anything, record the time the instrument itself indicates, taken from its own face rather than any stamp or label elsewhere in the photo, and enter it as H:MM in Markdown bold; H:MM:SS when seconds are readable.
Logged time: **8:01**
